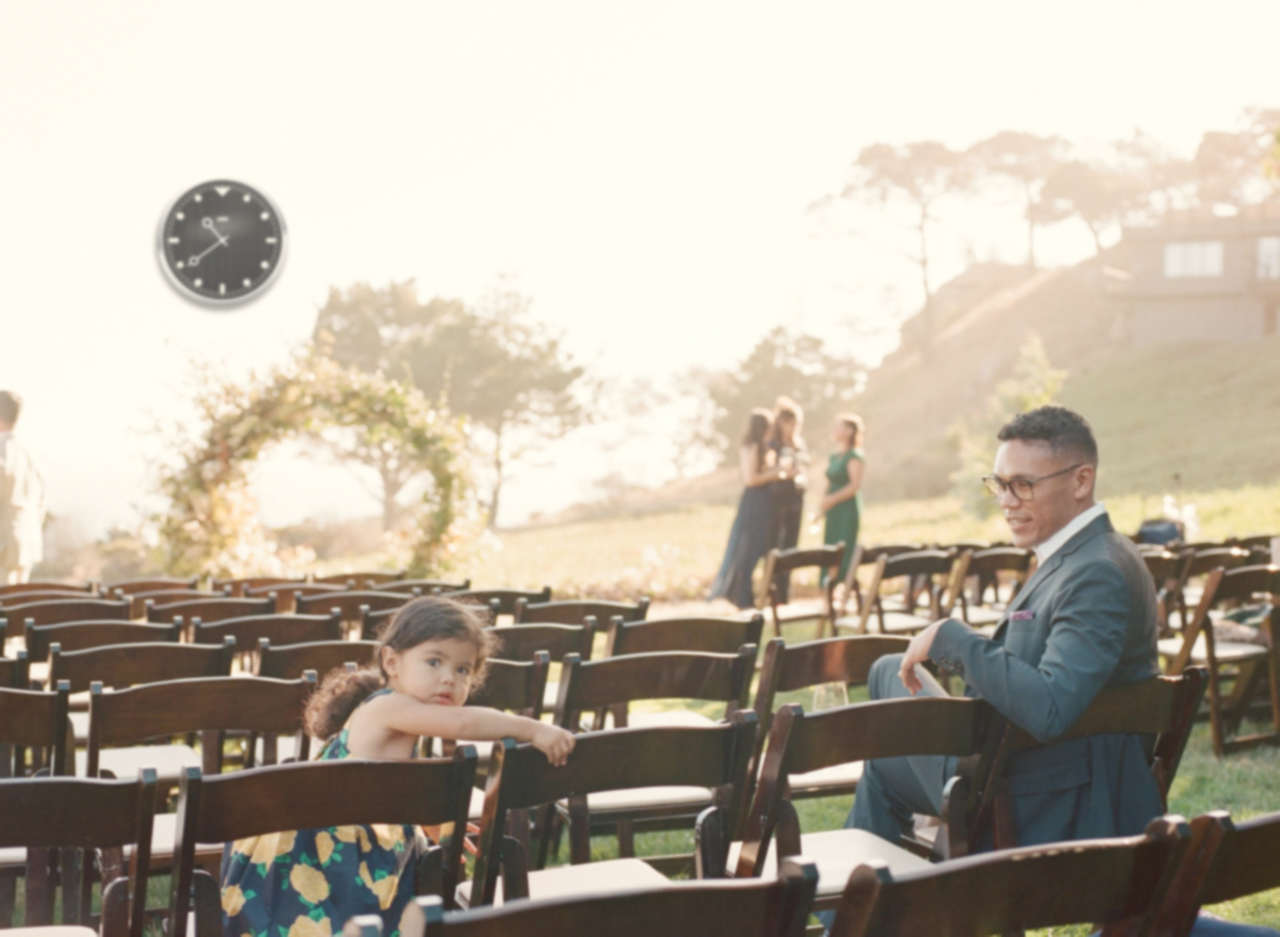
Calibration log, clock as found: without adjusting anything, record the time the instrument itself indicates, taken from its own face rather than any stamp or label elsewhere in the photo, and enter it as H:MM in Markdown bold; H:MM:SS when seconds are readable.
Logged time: **10:39**
